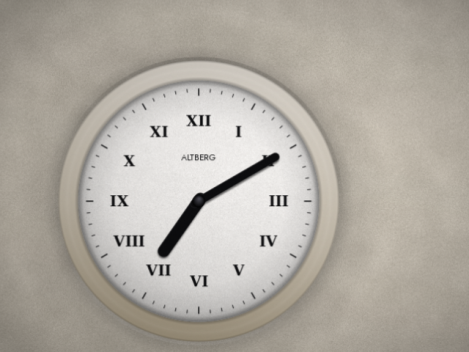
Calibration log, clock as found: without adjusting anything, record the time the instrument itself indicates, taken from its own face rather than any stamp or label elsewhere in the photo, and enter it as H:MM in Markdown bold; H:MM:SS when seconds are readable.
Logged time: **7:10**
